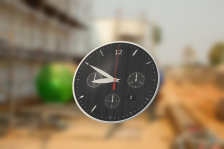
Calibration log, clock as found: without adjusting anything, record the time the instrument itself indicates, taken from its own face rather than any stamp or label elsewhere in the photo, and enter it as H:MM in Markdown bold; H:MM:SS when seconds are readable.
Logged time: **8:50**
